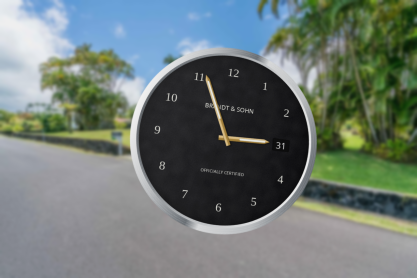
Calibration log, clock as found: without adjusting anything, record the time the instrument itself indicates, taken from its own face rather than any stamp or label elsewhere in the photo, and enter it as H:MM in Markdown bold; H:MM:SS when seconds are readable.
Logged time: **2:56**
